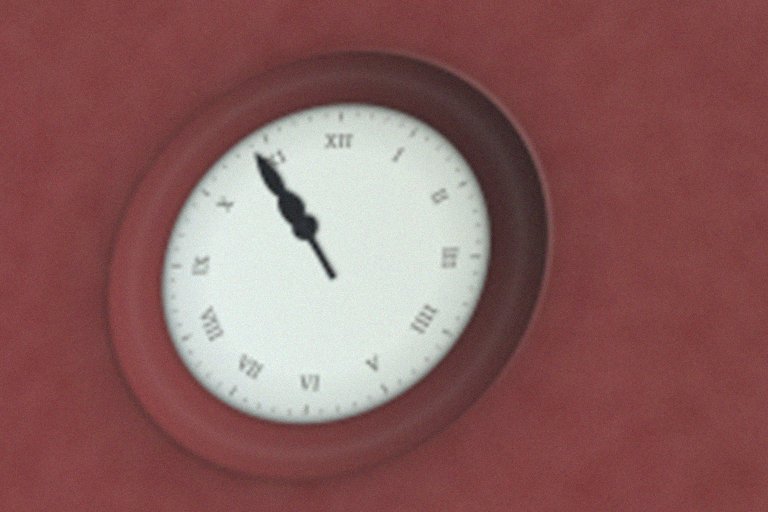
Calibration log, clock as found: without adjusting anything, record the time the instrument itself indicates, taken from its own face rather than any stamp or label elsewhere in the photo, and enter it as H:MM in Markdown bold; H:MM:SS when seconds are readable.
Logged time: **10:54**
